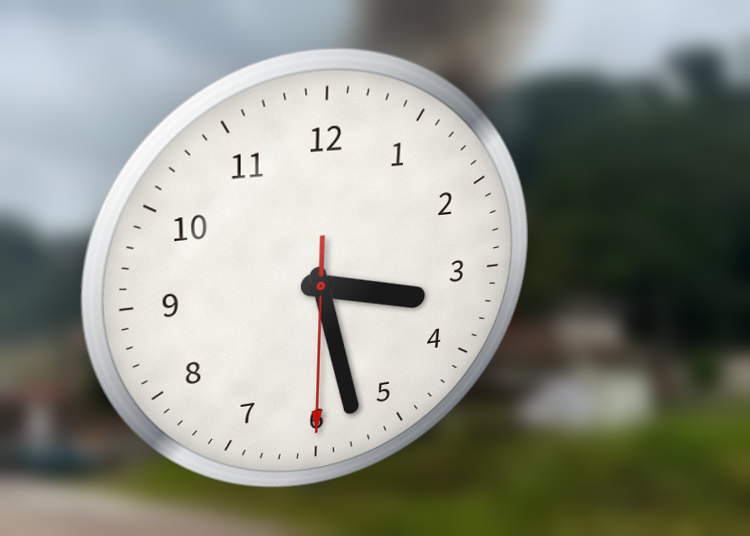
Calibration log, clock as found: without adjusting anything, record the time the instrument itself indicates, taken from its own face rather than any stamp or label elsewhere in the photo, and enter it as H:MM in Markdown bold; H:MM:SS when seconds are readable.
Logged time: **3:27:30**
